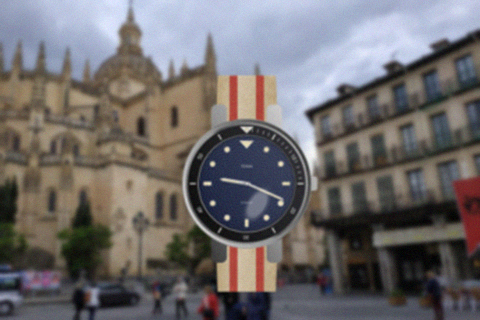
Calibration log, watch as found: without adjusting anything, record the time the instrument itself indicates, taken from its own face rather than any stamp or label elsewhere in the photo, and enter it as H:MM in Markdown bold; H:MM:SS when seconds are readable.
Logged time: **9:19**
